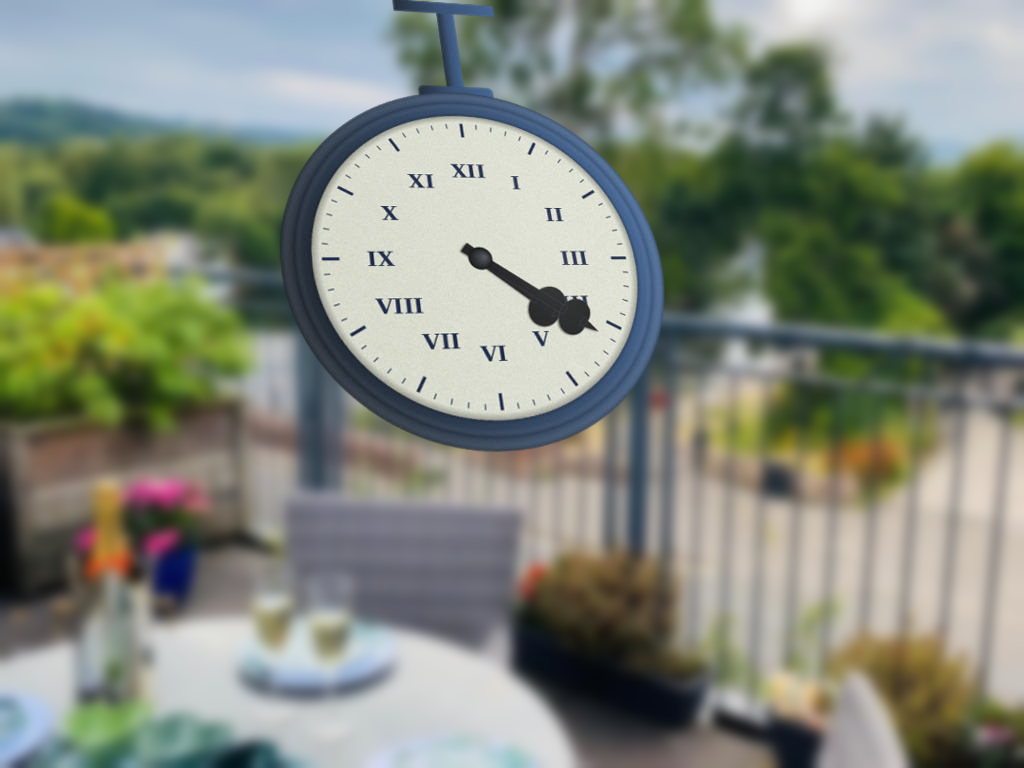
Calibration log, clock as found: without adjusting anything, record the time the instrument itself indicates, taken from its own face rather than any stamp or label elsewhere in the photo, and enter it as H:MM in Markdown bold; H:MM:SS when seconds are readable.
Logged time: **4:21**
